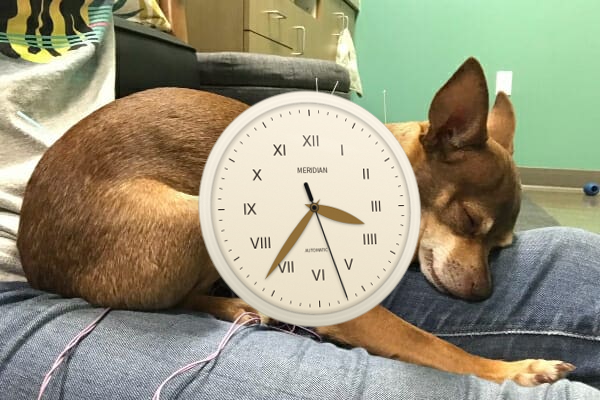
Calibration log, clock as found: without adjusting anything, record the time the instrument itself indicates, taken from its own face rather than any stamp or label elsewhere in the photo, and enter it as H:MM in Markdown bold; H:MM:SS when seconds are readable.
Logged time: **3:36:27**
